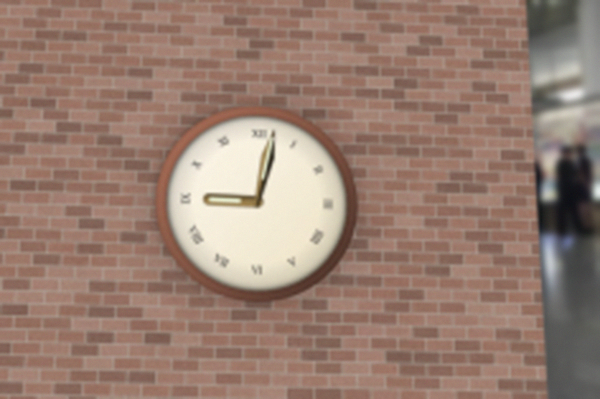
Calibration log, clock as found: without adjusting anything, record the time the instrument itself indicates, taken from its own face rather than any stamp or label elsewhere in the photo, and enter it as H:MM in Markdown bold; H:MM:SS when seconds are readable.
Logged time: **9:02**
